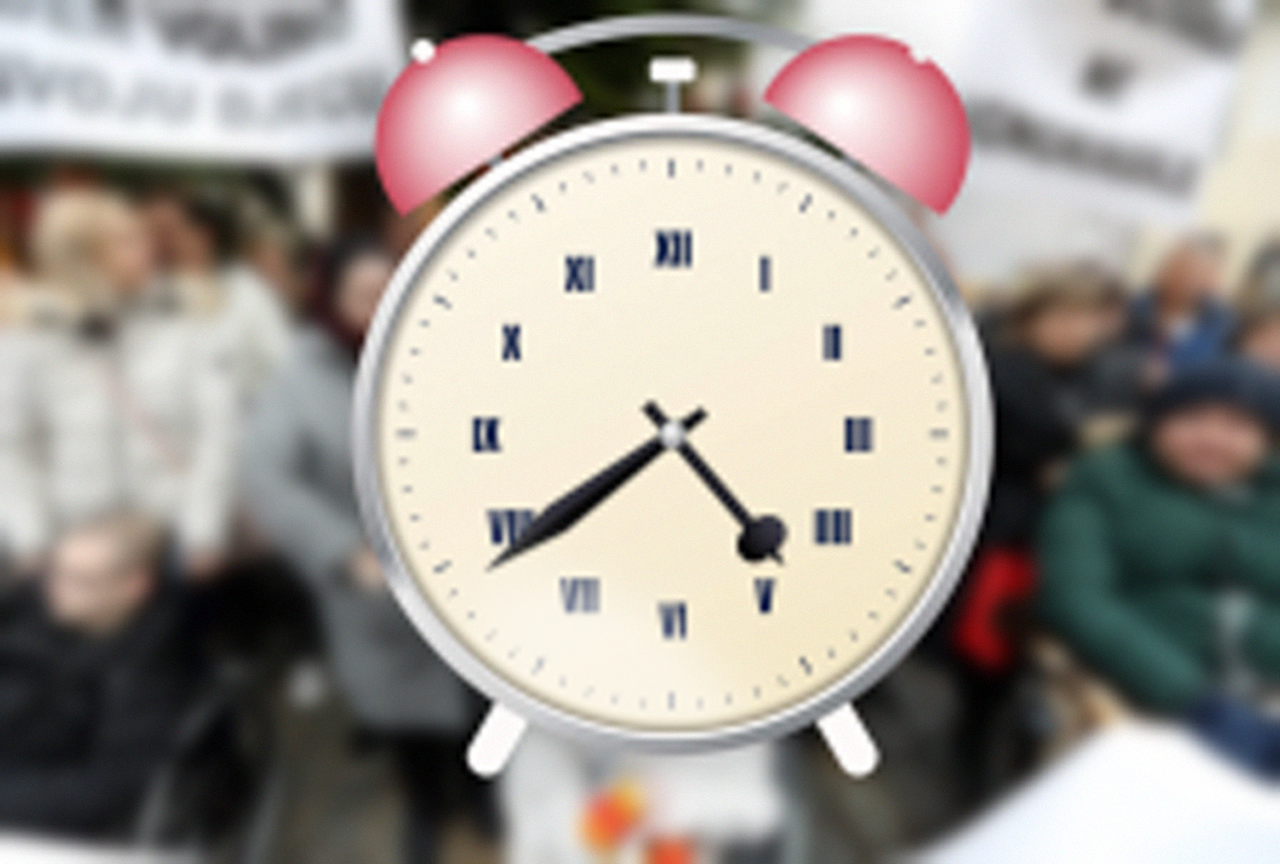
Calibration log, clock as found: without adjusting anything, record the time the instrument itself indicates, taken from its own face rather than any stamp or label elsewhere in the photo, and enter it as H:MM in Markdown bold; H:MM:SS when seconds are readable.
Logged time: **4:39**
